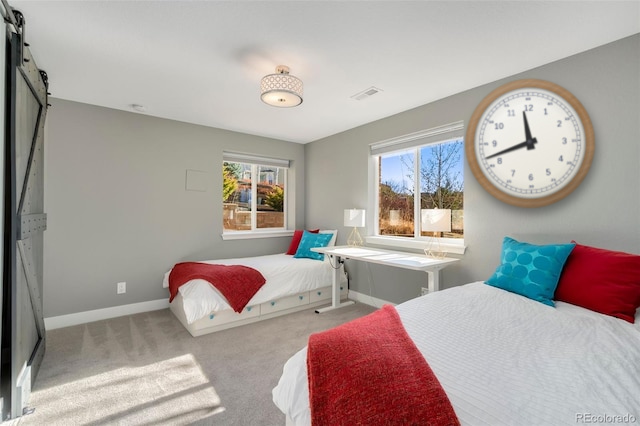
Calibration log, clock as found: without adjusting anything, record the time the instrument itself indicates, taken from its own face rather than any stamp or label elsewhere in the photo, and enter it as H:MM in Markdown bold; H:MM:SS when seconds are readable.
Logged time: **11:42**
